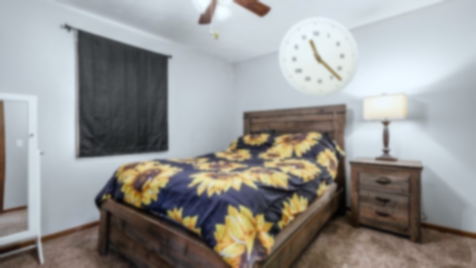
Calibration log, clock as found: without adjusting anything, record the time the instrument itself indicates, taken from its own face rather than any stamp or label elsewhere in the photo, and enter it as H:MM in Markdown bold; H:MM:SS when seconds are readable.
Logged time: **11:23**
